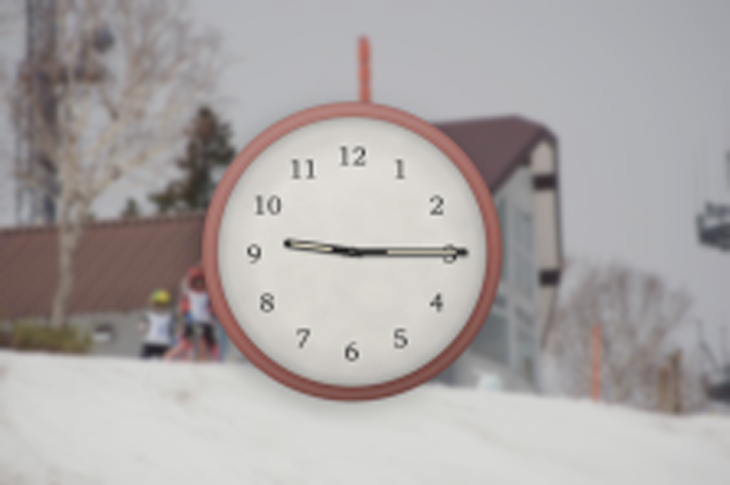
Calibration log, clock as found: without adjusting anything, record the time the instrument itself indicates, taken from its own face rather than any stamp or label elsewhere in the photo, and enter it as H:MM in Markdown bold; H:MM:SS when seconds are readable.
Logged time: **9:15**
